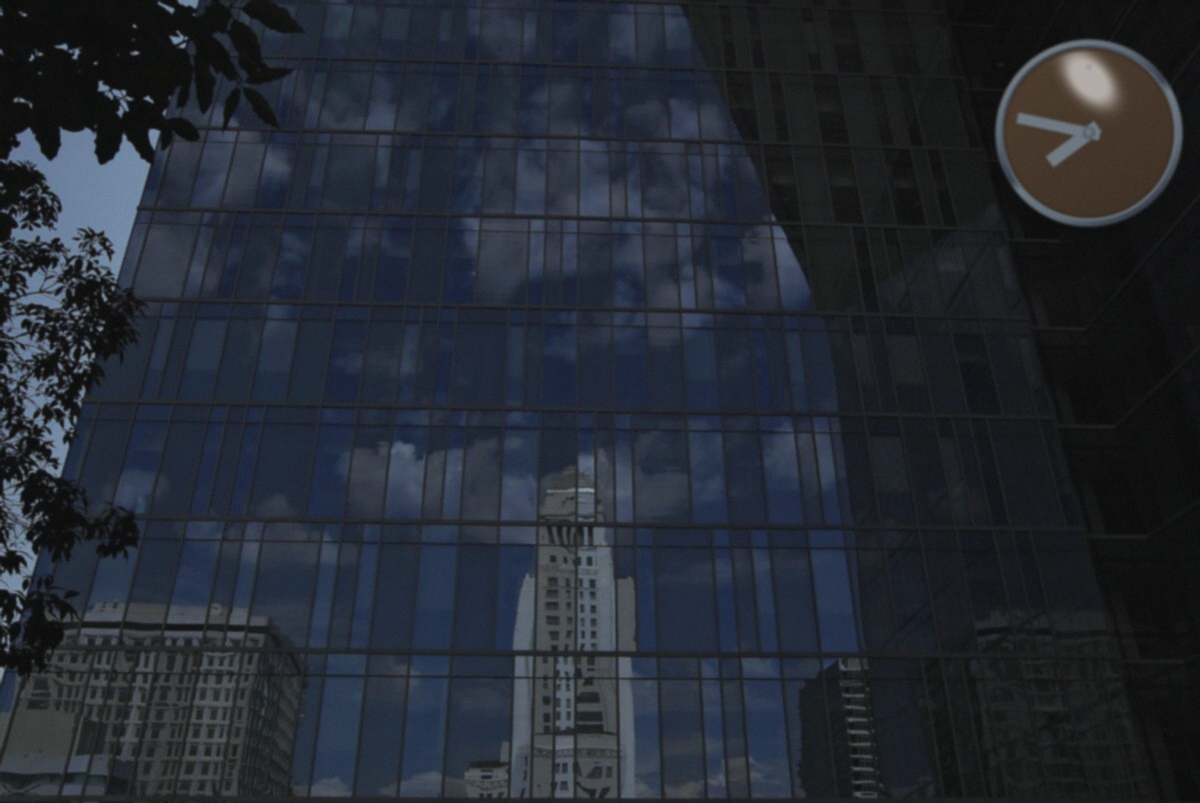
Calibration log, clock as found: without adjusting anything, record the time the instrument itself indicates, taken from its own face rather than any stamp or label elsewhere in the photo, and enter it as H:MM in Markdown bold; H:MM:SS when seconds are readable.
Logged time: **7:47**
